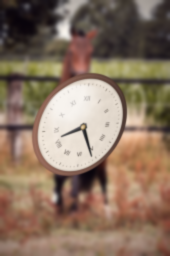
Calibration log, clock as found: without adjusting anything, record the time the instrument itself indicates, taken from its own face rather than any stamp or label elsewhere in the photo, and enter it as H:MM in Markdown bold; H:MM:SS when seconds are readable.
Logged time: **8:26**
